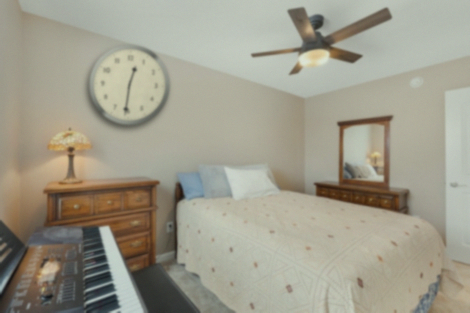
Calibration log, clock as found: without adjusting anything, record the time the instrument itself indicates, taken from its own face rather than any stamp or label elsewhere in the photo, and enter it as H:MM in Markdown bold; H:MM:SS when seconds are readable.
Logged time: **12:31**
